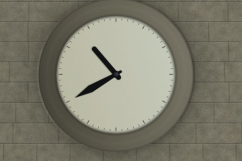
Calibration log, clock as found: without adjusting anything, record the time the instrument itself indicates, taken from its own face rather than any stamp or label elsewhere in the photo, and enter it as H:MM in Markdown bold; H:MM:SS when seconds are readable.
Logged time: **10:40**
